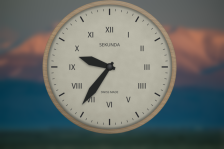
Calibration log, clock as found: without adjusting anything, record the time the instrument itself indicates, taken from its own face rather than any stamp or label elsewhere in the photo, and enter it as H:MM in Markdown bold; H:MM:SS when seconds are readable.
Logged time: **9:36**
